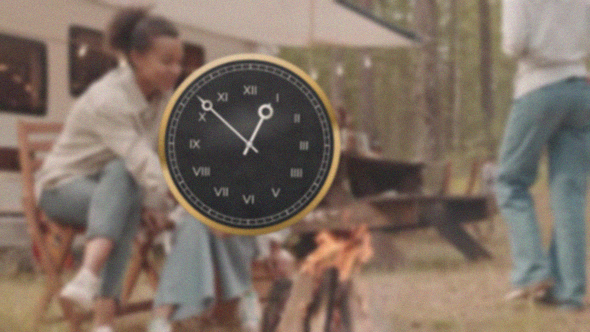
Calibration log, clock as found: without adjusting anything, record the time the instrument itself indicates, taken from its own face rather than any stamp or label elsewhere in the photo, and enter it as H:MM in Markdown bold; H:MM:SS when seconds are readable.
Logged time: **12:52**
